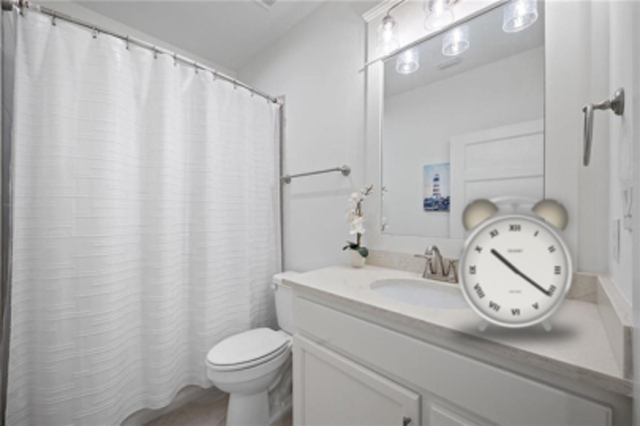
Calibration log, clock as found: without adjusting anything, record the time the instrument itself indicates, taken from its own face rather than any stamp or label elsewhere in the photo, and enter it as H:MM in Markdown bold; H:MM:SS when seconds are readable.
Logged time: **10:21**
